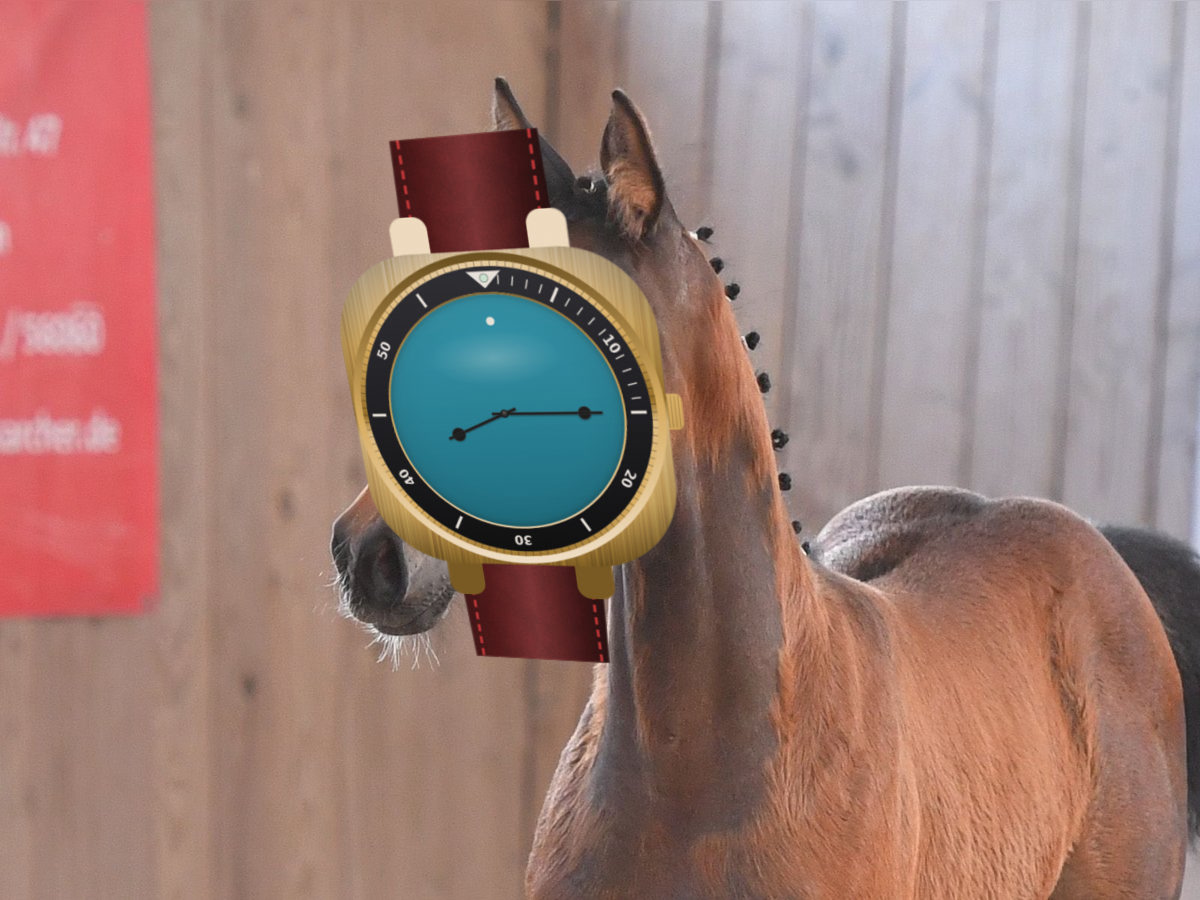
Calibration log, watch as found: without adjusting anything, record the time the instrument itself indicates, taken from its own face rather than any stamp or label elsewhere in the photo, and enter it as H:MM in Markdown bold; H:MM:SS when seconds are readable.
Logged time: **8:15**
